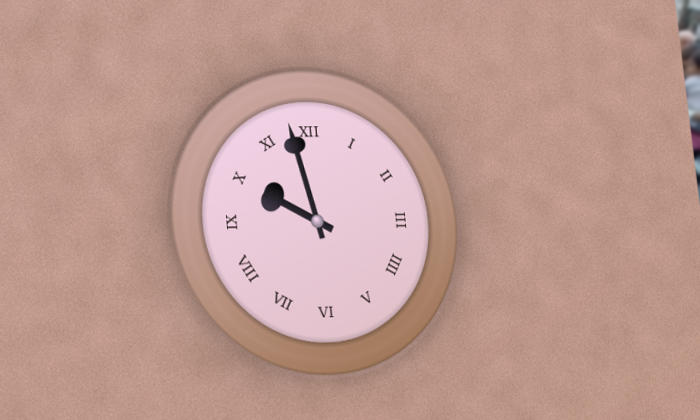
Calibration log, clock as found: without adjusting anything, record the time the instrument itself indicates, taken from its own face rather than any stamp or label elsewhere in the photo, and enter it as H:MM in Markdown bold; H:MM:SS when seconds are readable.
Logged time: **9:58**
